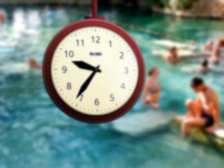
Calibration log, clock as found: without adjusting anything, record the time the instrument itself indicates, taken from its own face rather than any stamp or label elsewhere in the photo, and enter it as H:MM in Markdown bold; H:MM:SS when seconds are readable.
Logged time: **9:36**
